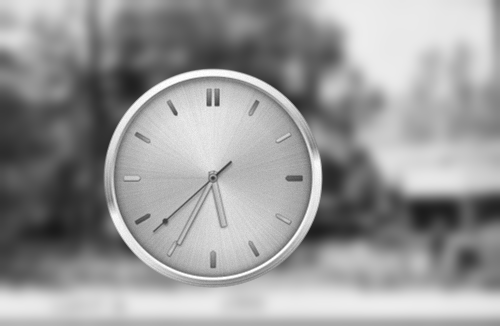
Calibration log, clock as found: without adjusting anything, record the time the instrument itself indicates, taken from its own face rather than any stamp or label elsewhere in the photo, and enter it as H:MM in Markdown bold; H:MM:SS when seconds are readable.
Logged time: **5:34:38**
